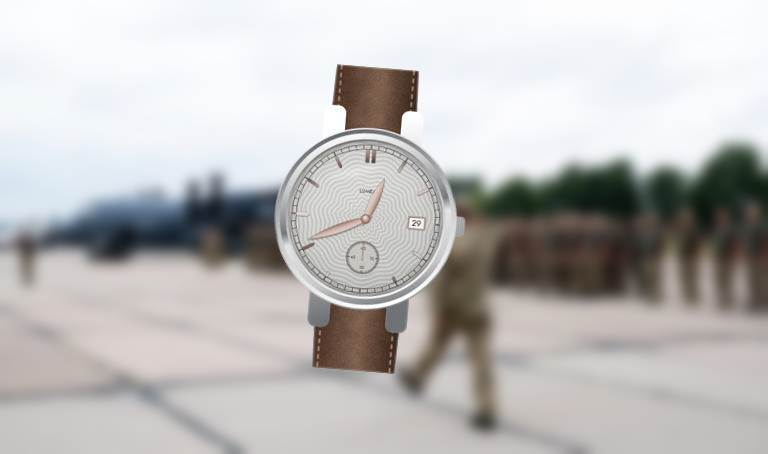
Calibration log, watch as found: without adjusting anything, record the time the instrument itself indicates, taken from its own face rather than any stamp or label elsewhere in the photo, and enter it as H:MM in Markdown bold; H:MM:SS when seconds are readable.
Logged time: **12:41**
